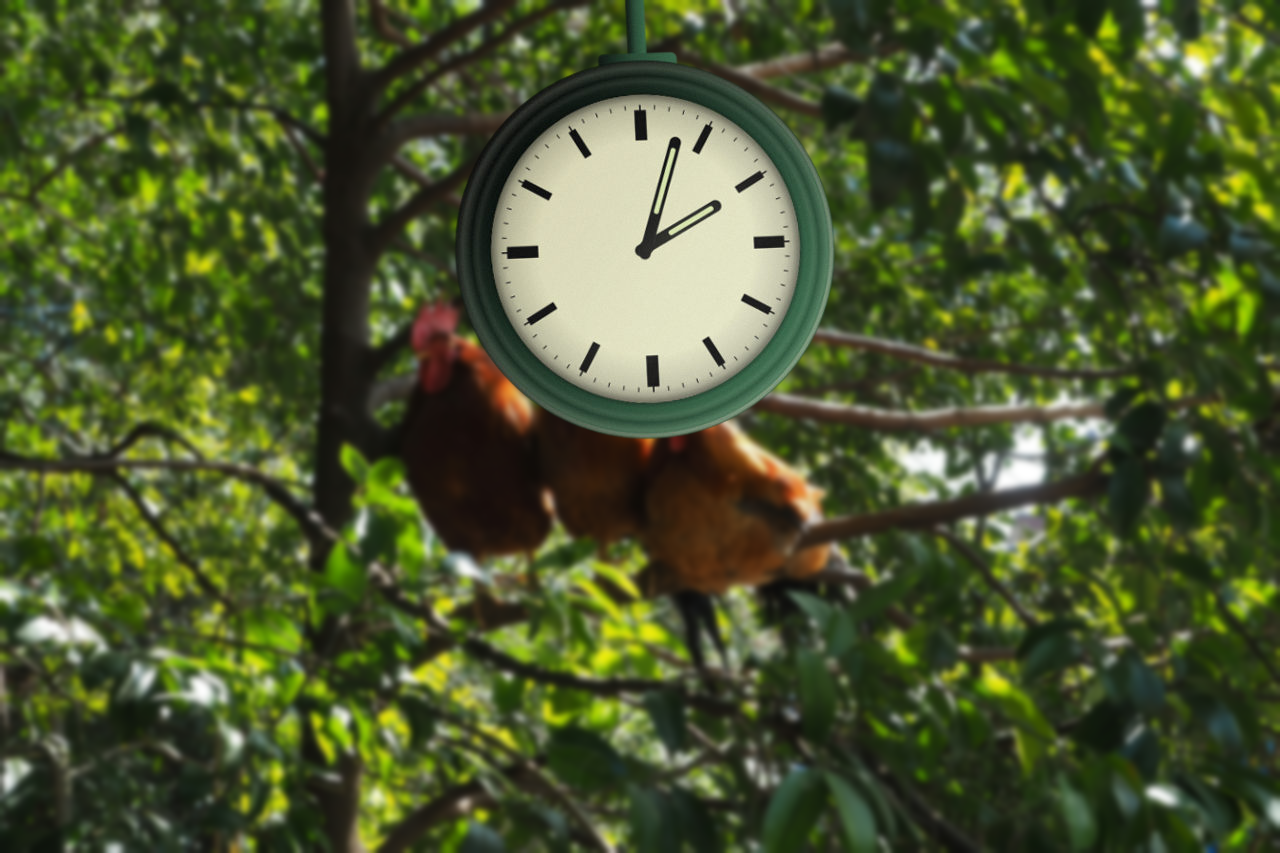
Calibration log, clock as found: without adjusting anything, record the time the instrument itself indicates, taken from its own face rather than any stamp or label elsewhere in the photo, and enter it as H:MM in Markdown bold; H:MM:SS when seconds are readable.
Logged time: **2:03**
